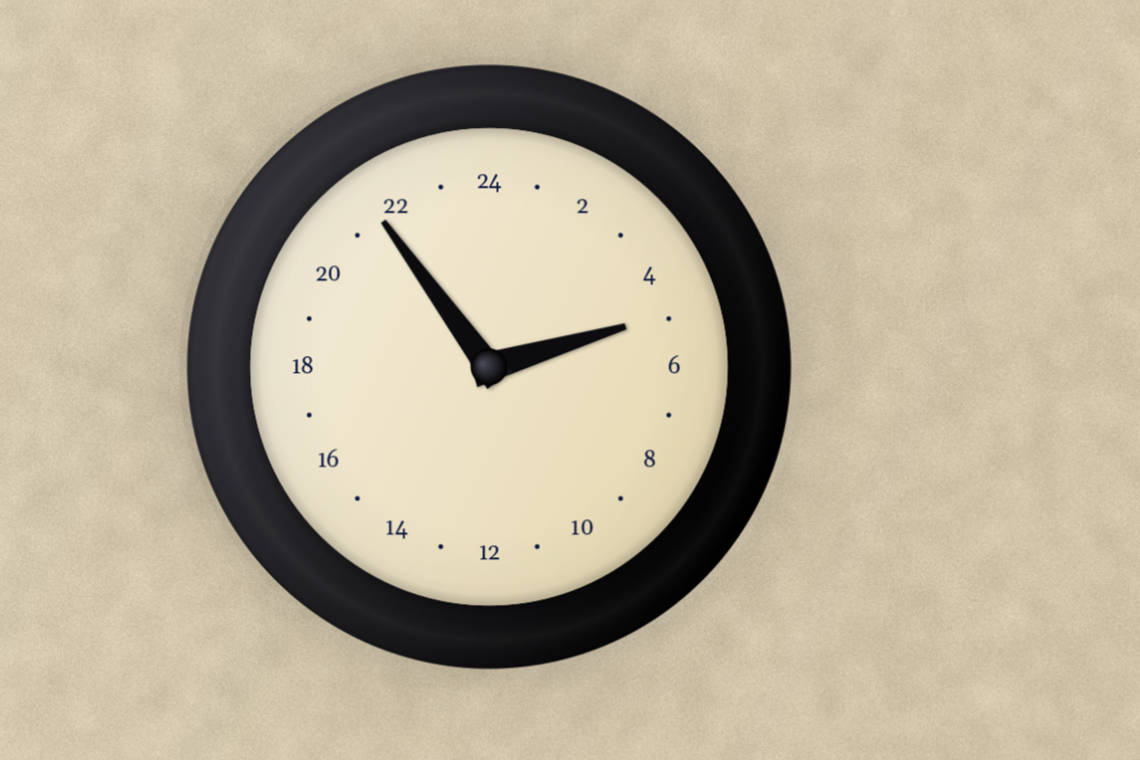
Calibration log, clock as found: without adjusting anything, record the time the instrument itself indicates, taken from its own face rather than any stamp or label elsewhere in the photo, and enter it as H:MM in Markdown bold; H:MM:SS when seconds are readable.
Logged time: **4:54**
